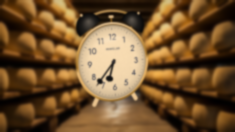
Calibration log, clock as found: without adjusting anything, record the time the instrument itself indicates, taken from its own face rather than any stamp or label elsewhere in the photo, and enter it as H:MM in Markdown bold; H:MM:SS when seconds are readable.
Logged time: **6:37**
